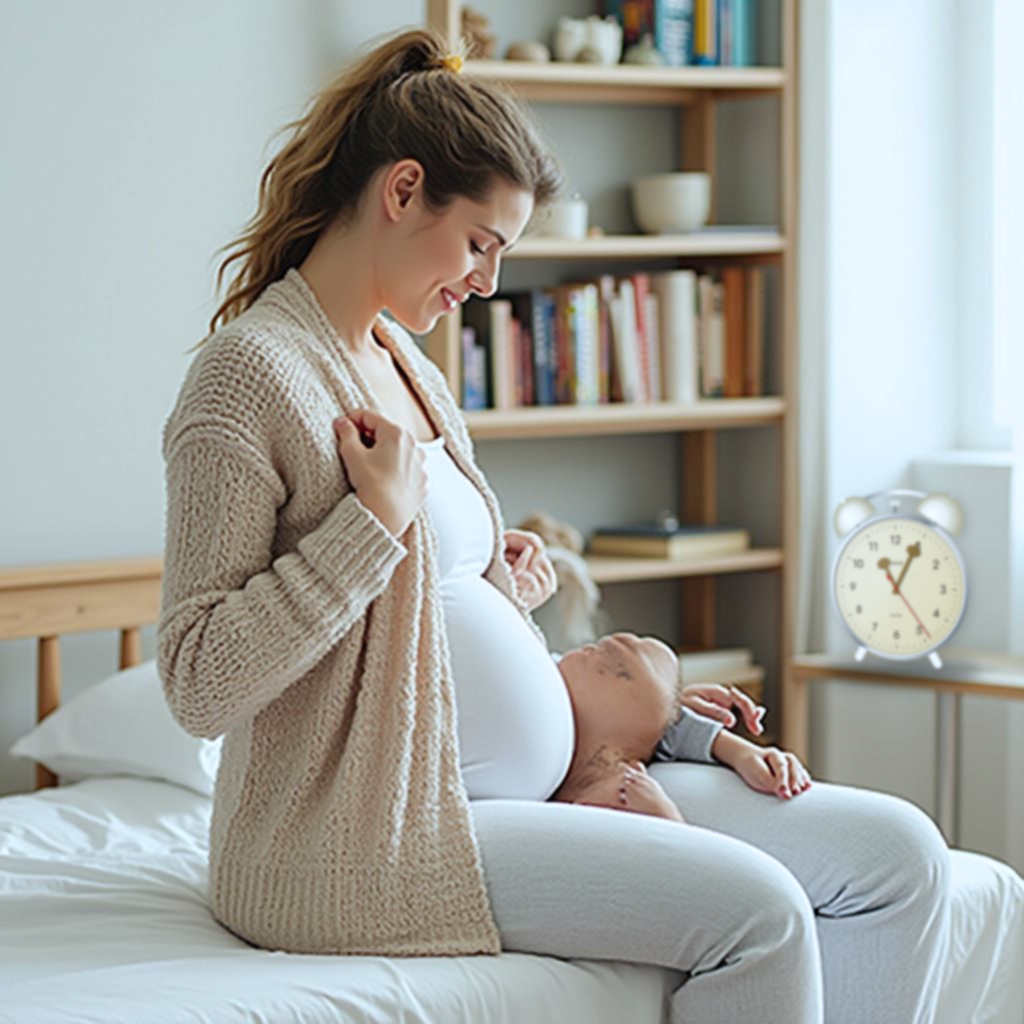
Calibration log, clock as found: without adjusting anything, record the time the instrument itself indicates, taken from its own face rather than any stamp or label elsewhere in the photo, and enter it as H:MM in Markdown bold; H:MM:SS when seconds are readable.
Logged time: **11:04:24**
